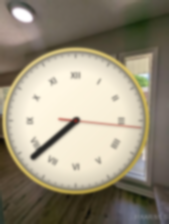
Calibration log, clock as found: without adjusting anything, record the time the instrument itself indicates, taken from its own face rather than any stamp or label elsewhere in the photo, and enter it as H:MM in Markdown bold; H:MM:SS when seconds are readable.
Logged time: **7:38:16**
